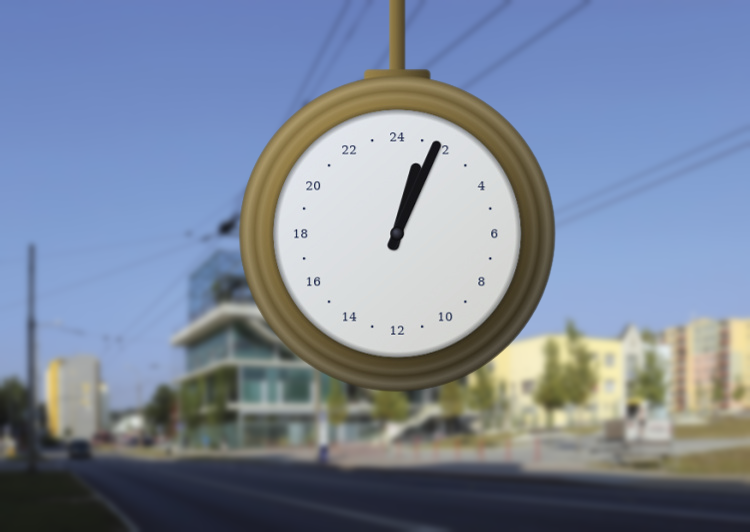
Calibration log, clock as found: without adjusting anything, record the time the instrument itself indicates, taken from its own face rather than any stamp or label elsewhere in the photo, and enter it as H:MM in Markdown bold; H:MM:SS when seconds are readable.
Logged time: **1:04**
